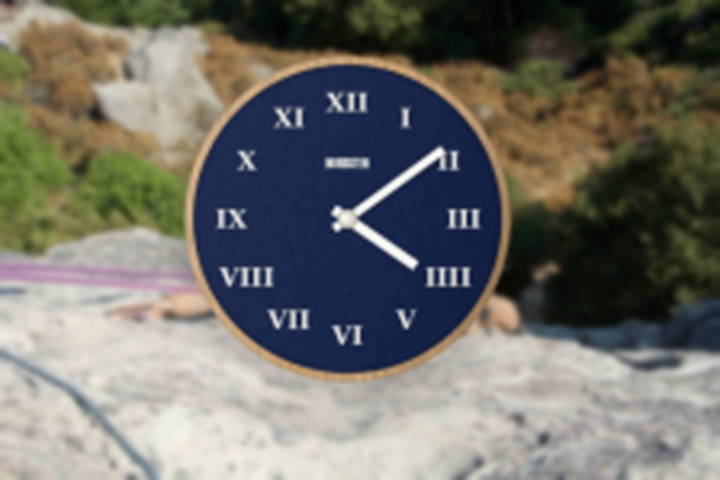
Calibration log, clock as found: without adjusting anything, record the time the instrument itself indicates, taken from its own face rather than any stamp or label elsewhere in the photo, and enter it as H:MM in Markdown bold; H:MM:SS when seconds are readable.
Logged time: **4:09**
